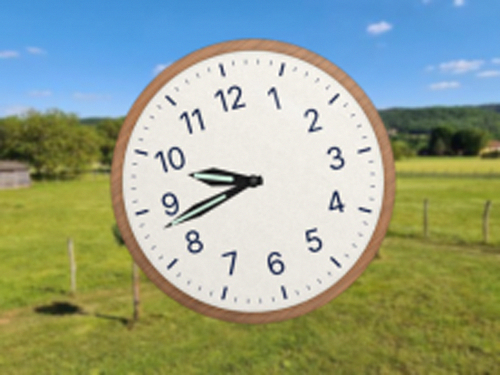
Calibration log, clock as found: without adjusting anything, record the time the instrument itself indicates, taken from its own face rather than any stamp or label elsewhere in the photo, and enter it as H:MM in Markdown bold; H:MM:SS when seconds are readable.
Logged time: **9:43**
